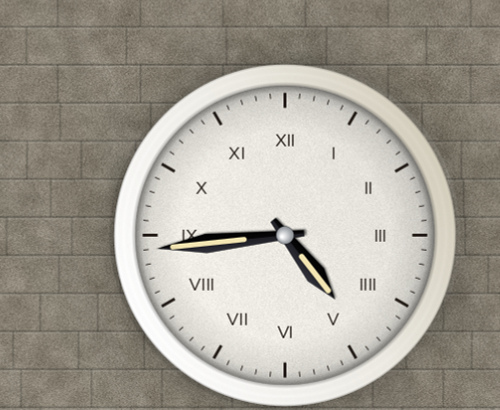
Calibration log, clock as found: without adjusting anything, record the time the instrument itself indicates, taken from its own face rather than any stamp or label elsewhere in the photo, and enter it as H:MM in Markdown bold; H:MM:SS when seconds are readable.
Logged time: **4:44**
